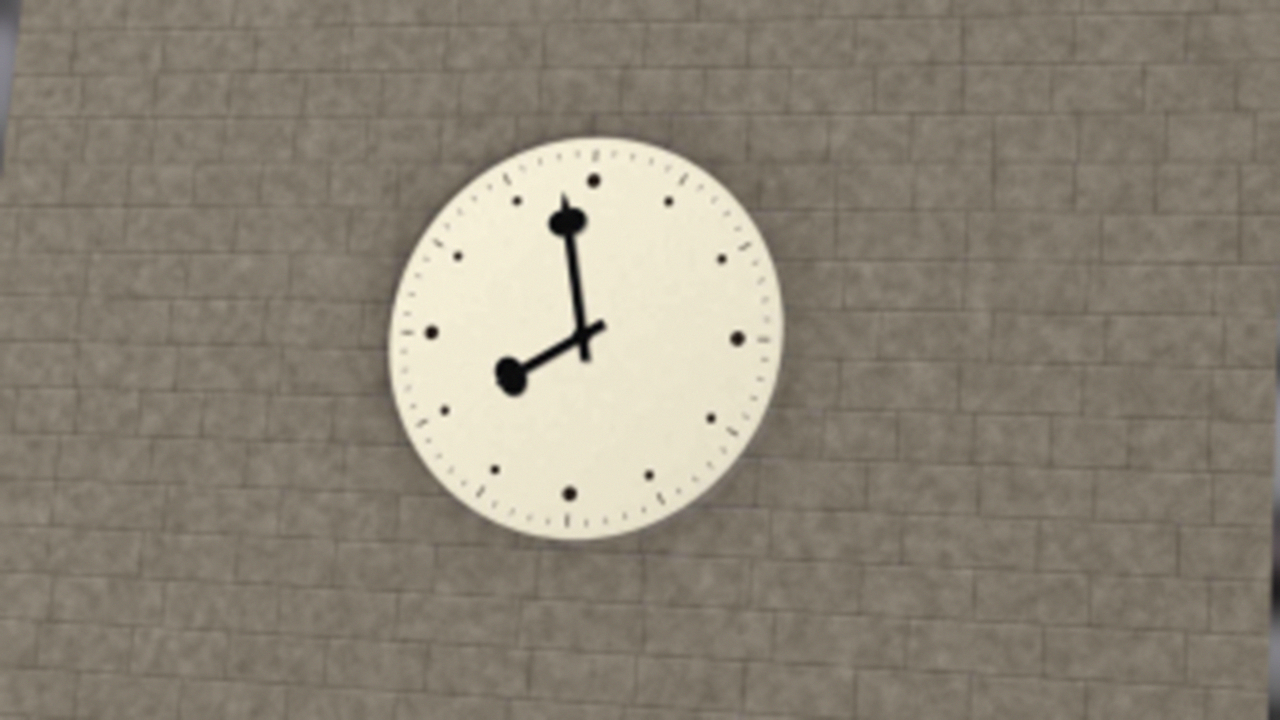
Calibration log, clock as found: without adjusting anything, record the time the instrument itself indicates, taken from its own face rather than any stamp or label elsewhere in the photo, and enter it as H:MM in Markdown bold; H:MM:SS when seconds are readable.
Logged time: **7:58**
